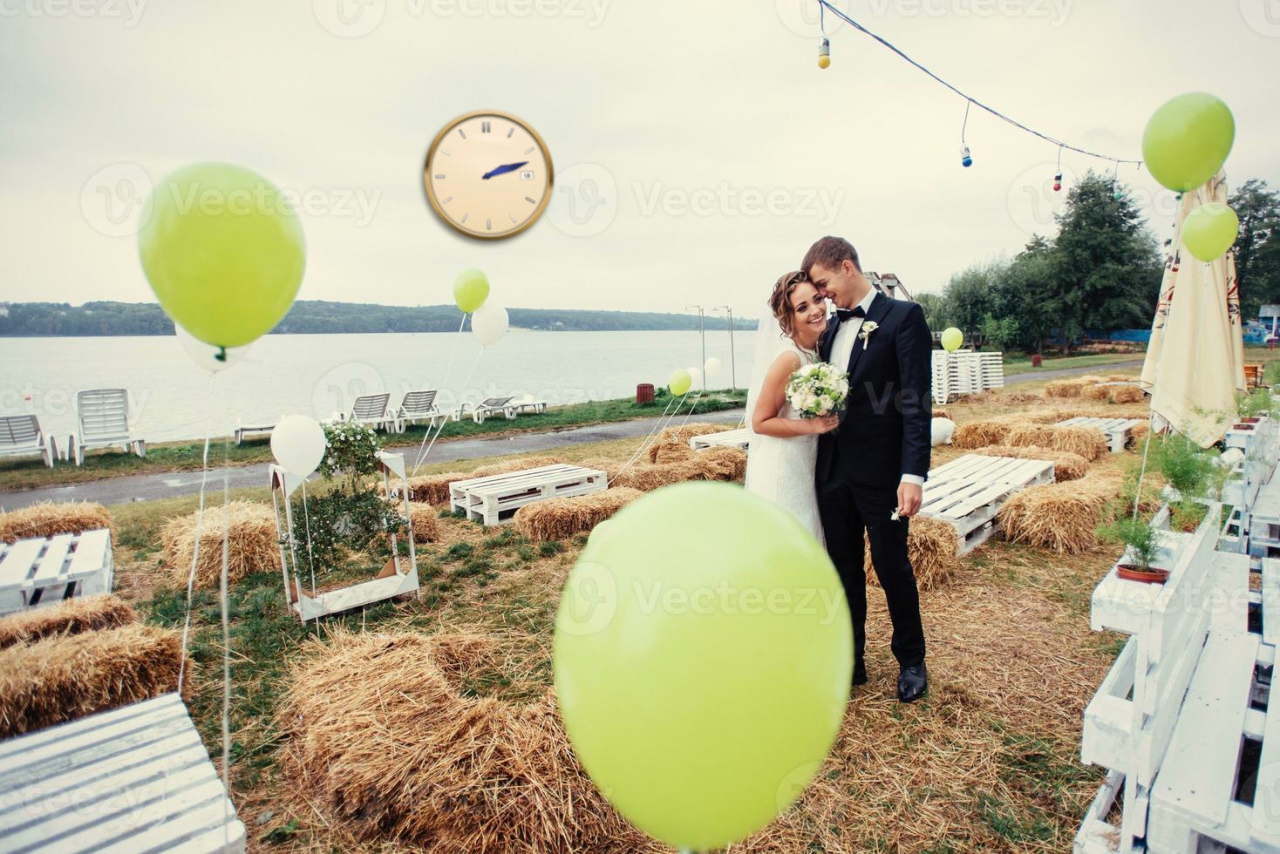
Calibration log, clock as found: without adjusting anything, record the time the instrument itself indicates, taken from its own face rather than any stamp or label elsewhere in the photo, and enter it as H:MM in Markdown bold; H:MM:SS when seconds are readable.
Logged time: **2:12**
